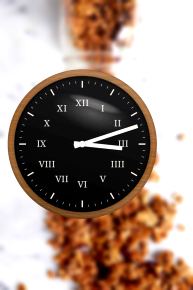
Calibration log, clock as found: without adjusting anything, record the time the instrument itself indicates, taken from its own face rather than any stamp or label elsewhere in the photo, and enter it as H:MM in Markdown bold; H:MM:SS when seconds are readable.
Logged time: **3:12**
